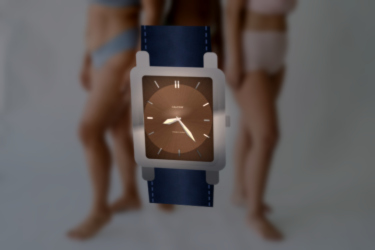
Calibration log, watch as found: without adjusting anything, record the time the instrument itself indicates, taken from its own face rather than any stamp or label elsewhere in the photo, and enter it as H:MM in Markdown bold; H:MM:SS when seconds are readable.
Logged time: **8:24**
